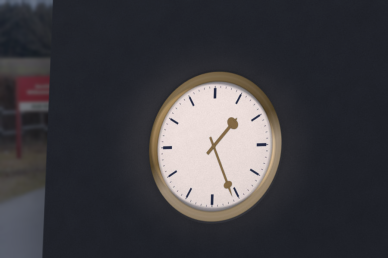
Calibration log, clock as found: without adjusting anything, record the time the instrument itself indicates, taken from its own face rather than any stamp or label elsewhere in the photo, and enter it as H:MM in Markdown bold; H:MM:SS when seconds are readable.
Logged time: **1:26**
